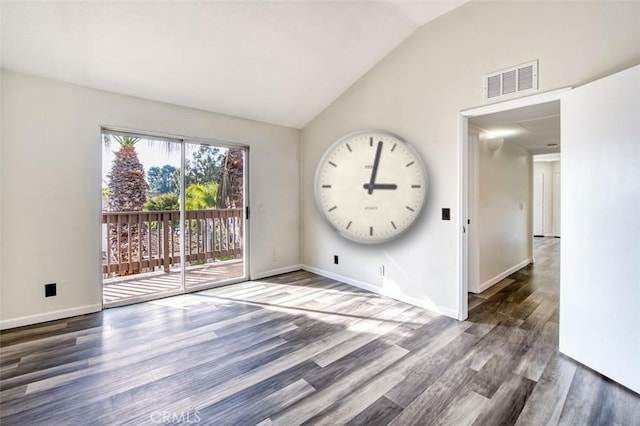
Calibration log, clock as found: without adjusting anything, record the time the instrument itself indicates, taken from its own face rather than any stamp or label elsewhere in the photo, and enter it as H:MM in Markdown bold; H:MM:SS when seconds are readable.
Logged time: **3:02**
